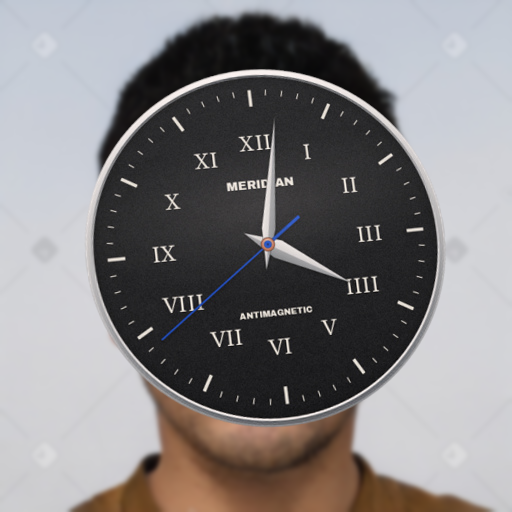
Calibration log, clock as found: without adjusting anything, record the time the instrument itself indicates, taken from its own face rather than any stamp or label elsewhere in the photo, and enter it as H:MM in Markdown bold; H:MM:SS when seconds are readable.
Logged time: **4:01:39**
